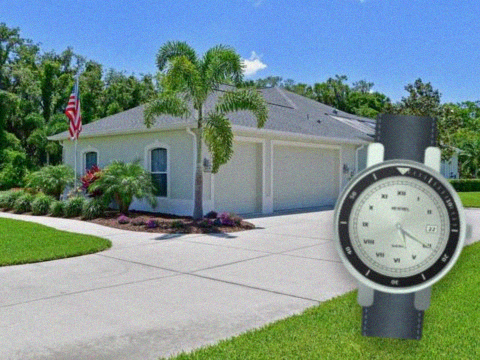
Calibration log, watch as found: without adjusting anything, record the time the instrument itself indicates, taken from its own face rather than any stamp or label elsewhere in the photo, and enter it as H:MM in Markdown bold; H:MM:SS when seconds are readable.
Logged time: **5:20**
